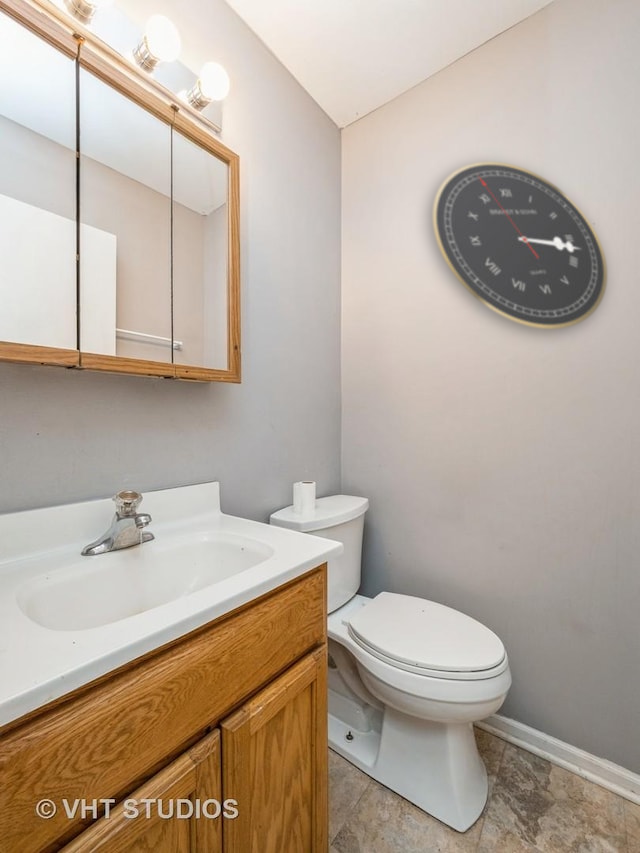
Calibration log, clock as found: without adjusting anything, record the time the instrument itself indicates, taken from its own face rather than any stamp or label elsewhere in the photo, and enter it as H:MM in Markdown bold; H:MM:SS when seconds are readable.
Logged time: **3:16:57**
